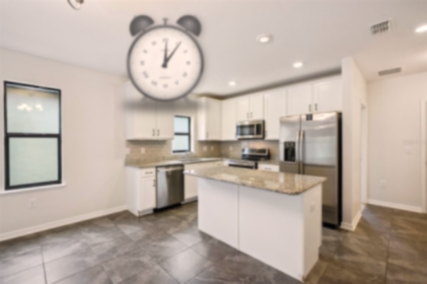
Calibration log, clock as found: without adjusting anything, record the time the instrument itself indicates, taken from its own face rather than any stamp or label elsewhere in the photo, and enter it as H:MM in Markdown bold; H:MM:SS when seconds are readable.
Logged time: **12:06**
